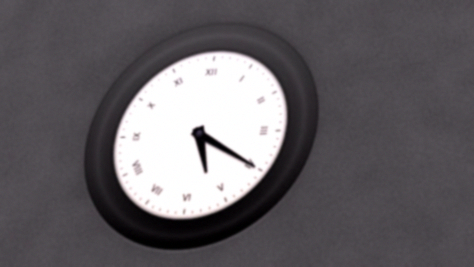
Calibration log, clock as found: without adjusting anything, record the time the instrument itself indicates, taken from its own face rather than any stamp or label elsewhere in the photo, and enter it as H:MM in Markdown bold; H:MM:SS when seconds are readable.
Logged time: **5:20**
